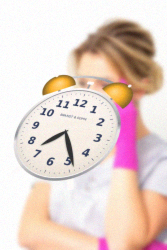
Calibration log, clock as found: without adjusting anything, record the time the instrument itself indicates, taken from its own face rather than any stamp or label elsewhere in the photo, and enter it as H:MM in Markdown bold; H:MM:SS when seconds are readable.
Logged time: **7:24**
